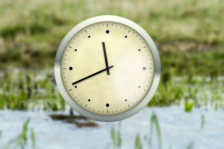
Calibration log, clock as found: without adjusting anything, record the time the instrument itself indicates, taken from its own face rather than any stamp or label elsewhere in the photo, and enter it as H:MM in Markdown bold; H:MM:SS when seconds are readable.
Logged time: **11:41**
